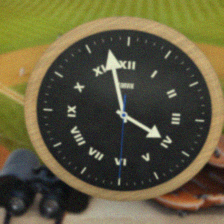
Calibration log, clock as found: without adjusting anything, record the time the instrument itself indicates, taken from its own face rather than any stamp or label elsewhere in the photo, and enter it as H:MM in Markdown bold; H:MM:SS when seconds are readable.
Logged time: **3:57:30**
